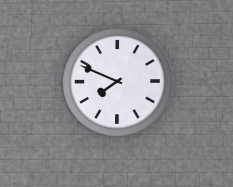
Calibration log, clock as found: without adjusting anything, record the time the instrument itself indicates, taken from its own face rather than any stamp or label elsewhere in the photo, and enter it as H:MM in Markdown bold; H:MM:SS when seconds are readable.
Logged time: **7:49**
